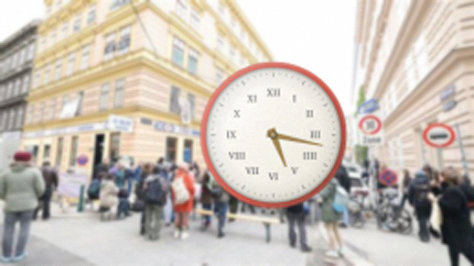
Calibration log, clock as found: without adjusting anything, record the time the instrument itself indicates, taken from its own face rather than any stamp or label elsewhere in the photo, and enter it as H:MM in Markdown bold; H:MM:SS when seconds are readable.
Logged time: **5:17**
